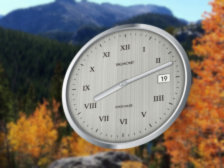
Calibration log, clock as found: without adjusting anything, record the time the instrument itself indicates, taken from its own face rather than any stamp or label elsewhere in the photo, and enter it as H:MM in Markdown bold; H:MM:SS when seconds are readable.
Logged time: **8:12**
